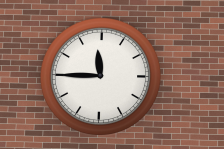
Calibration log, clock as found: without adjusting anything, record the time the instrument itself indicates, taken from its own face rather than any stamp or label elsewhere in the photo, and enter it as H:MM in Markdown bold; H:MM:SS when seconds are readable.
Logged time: **11:45**
